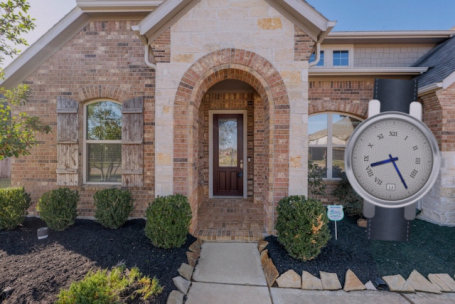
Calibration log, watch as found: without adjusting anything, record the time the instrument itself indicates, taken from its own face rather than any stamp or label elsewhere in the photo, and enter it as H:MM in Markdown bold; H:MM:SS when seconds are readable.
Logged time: **8:25**
